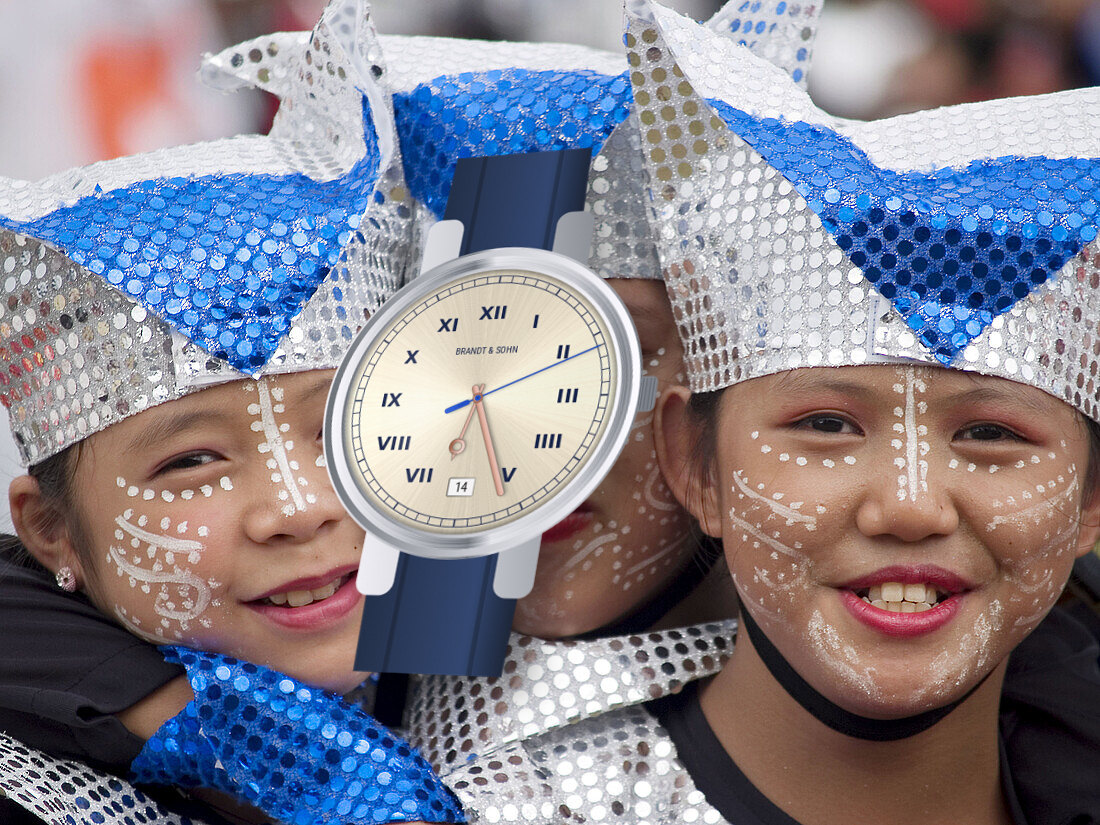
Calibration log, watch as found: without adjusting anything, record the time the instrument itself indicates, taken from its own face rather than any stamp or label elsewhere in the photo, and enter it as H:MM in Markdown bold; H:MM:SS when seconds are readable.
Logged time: **6:26:11**
